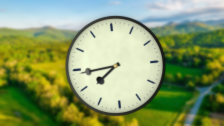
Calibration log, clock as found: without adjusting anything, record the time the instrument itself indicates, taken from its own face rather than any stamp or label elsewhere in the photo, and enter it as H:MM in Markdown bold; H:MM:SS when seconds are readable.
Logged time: **7:44**
